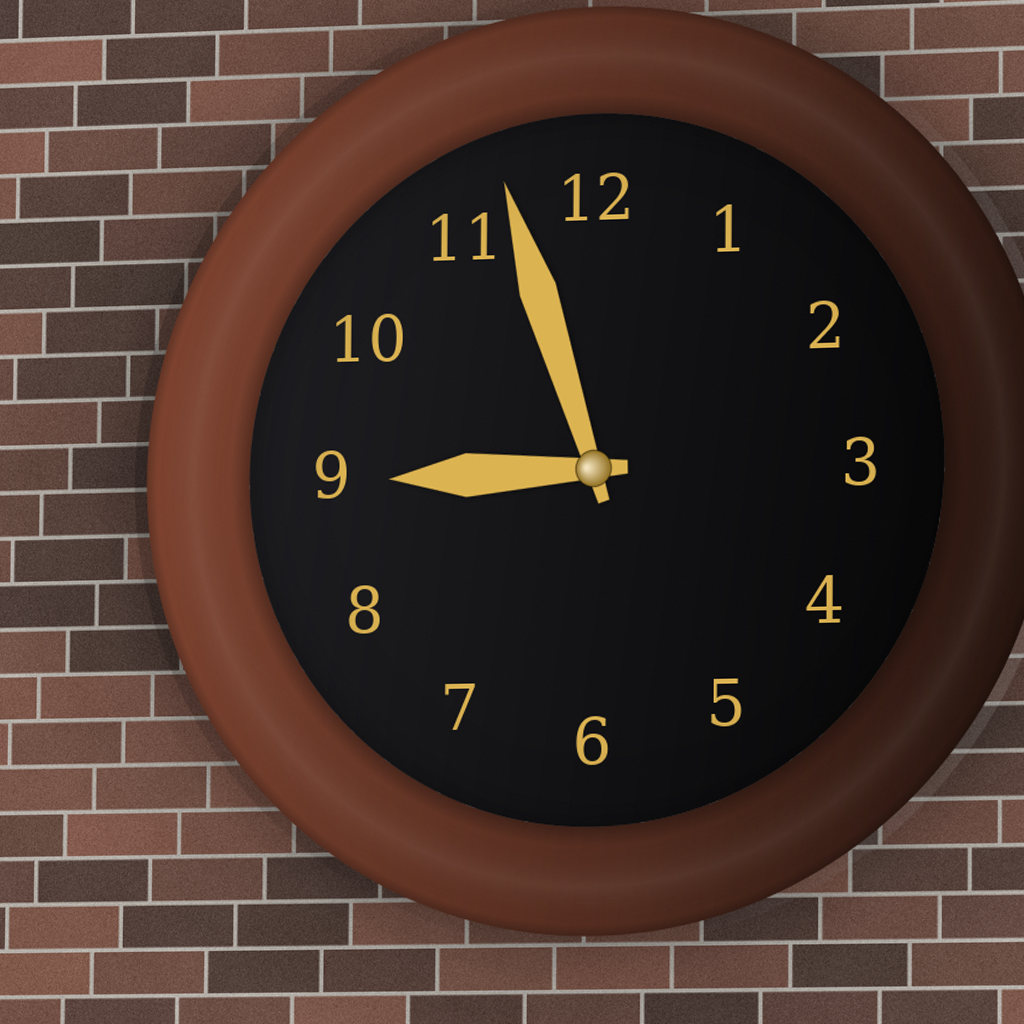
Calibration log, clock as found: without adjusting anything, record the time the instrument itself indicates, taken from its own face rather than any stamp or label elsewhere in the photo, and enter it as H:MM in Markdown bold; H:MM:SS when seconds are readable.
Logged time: **8:57**
